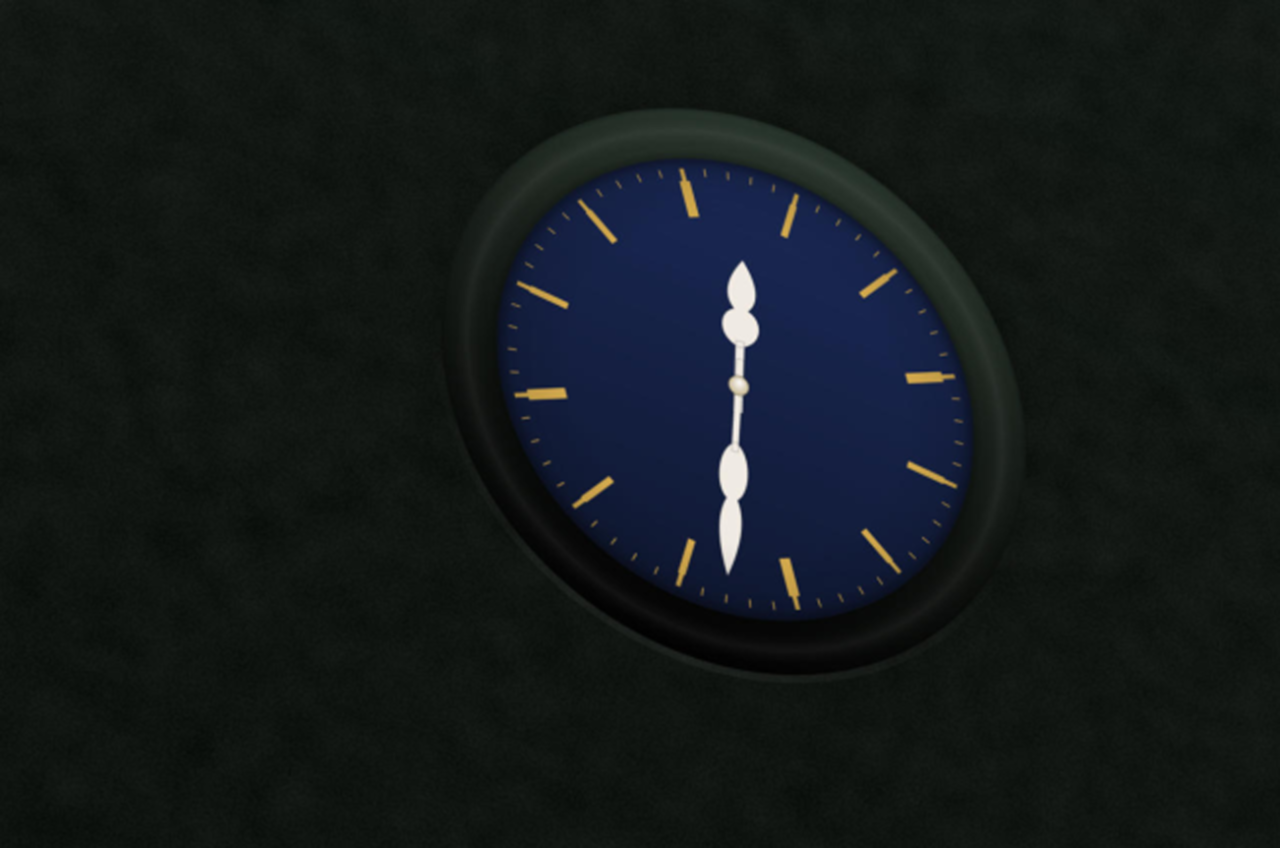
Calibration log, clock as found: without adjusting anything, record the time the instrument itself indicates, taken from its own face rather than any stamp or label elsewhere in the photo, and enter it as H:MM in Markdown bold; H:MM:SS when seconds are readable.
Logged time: **12:33**
